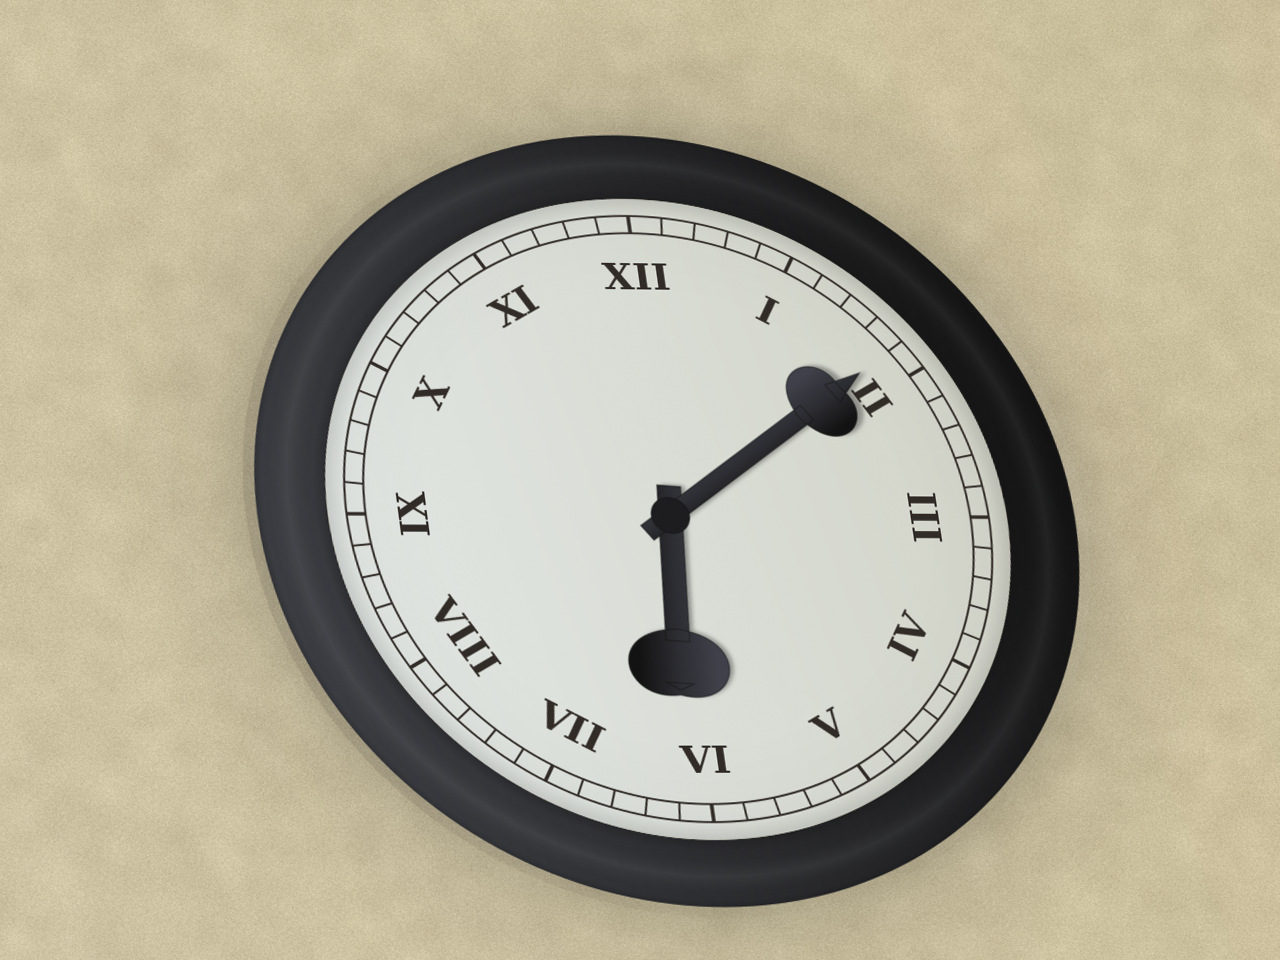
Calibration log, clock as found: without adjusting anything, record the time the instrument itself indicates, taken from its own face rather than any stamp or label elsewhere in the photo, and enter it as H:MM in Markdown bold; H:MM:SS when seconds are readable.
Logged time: **6:09**
